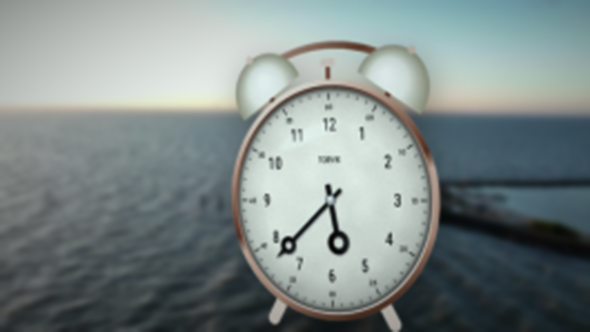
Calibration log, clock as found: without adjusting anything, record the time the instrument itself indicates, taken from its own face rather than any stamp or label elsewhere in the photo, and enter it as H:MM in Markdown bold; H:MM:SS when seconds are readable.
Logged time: **5:38**
